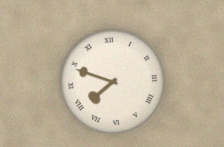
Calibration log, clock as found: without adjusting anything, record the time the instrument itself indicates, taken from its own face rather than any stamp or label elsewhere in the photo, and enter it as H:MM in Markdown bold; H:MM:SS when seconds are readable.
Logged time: **7:49**
